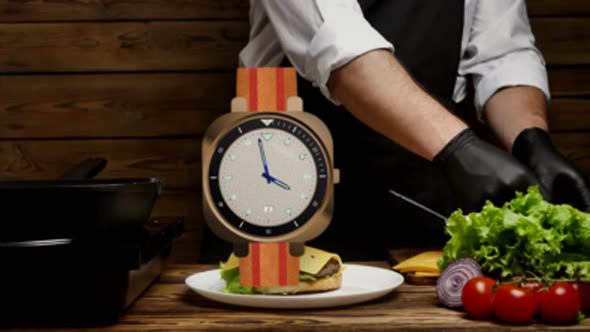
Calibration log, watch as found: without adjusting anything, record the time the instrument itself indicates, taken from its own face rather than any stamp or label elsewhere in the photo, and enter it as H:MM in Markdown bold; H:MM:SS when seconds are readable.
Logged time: **3:58**
